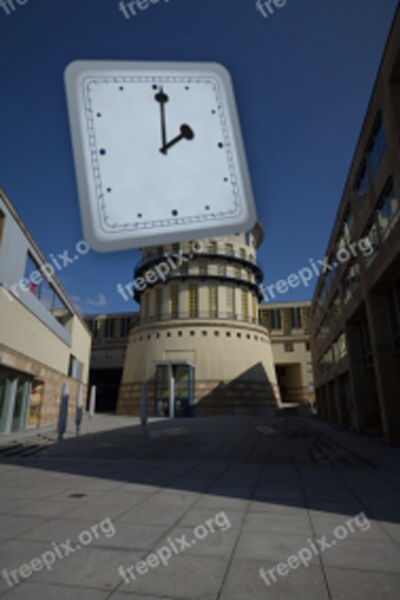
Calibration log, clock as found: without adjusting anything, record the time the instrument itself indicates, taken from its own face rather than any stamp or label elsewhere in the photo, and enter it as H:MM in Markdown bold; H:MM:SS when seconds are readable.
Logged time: **2:01**
